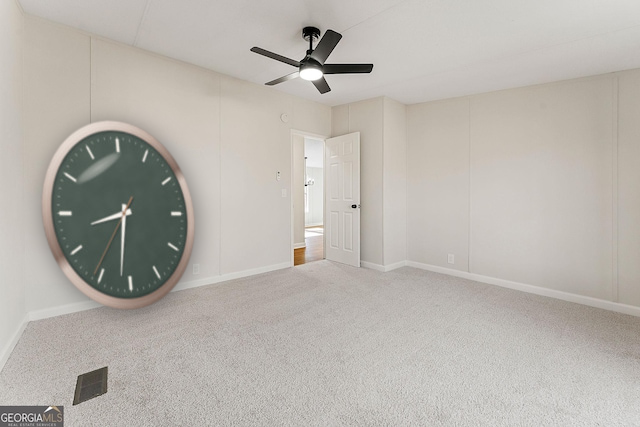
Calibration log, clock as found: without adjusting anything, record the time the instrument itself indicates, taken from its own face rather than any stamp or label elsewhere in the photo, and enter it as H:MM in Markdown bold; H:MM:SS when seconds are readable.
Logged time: **8:31:36**
